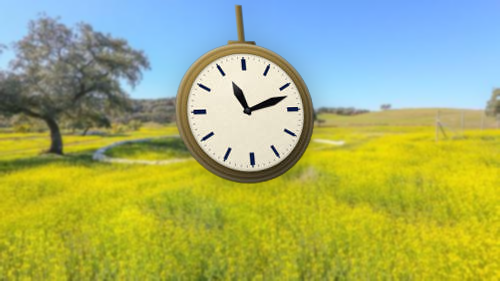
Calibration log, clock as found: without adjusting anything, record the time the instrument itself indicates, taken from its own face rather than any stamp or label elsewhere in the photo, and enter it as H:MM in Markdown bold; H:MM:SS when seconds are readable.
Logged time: **11:12**
